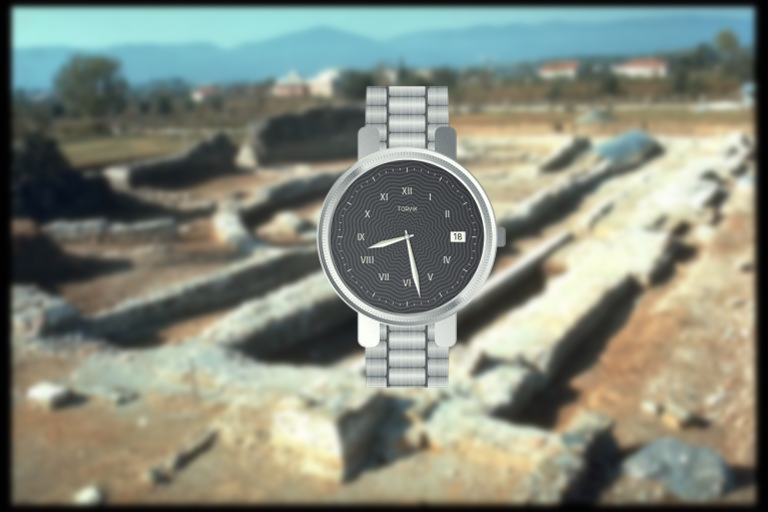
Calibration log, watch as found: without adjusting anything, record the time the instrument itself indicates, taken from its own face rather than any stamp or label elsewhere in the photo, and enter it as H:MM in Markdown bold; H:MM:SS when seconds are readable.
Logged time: **8:28**
